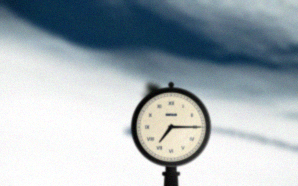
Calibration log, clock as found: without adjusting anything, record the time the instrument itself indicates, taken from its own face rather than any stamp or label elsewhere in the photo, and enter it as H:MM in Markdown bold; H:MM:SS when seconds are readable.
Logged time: **7:15**
